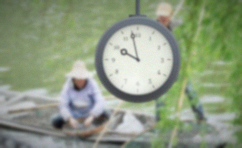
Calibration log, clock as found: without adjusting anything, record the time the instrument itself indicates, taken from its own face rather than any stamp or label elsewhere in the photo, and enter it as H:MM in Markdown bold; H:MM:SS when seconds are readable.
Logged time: **9:58**
